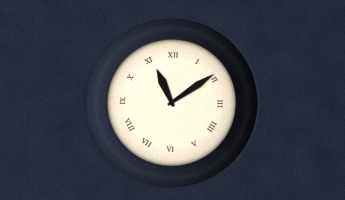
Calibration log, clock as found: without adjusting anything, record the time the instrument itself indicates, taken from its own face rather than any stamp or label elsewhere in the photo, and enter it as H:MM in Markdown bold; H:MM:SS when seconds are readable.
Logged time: **11:09**
